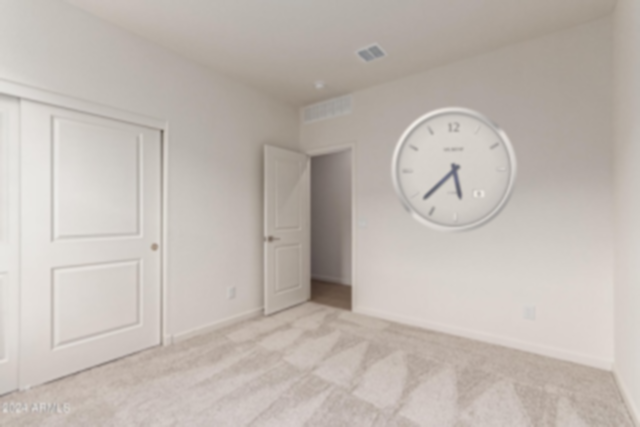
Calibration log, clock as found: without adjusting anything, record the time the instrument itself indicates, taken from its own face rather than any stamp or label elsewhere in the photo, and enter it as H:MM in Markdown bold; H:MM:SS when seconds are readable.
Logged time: **5:38**
